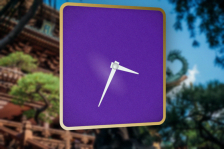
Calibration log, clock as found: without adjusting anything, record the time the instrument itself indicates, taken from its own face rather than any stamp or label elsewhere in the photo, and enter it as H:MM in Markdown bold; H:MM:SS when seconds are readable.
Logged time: **3:34**
